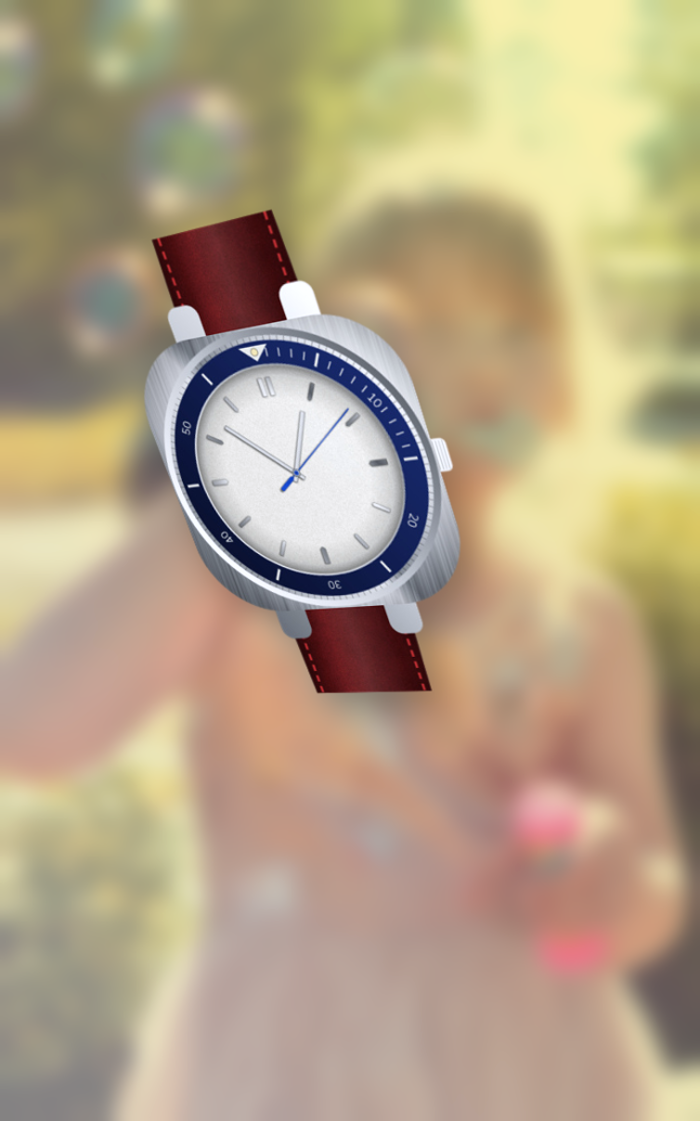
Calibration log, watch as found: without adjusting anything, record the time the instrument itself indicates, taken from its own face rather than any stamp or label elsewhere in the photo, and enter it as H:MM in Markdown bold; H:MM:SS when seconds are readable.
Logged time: **12:52:09**
